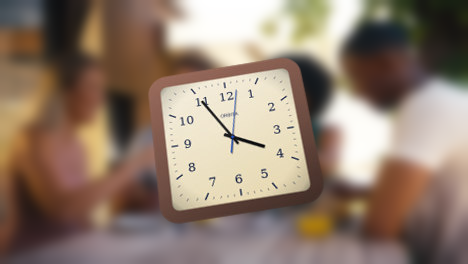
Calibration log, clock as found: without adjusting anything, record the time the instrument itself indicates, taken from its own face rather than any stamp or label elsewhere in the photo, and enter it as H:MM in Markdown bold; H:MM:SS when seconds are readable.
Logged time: **3:55:02**
